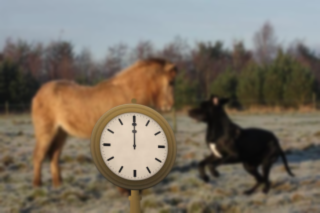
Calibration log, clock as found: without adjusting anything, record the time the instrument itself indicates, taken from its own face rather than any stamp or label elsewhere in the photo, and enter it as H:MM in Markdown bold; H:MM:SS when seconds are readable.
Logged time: **12:00**
